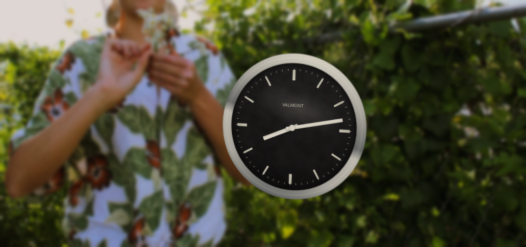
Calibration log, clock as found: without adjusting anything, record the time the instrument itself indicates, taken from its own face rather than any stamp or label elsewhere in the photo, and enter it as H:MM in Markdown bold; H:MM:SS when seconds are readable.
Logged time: **8:13**
